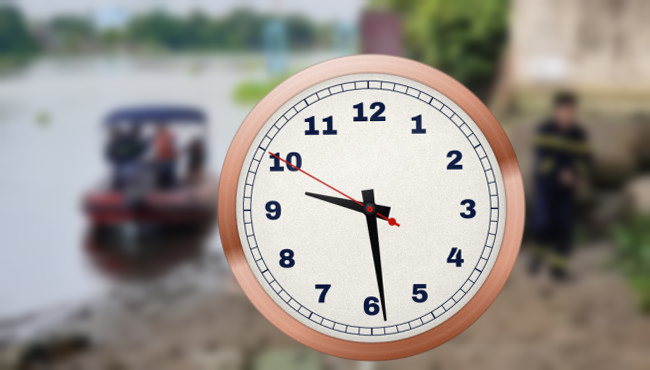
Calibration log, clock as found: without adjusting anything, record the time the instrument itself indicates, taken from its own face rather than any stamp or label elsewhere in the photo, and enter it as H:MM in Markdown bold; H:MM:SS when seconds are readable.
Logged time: **9:28:50**
